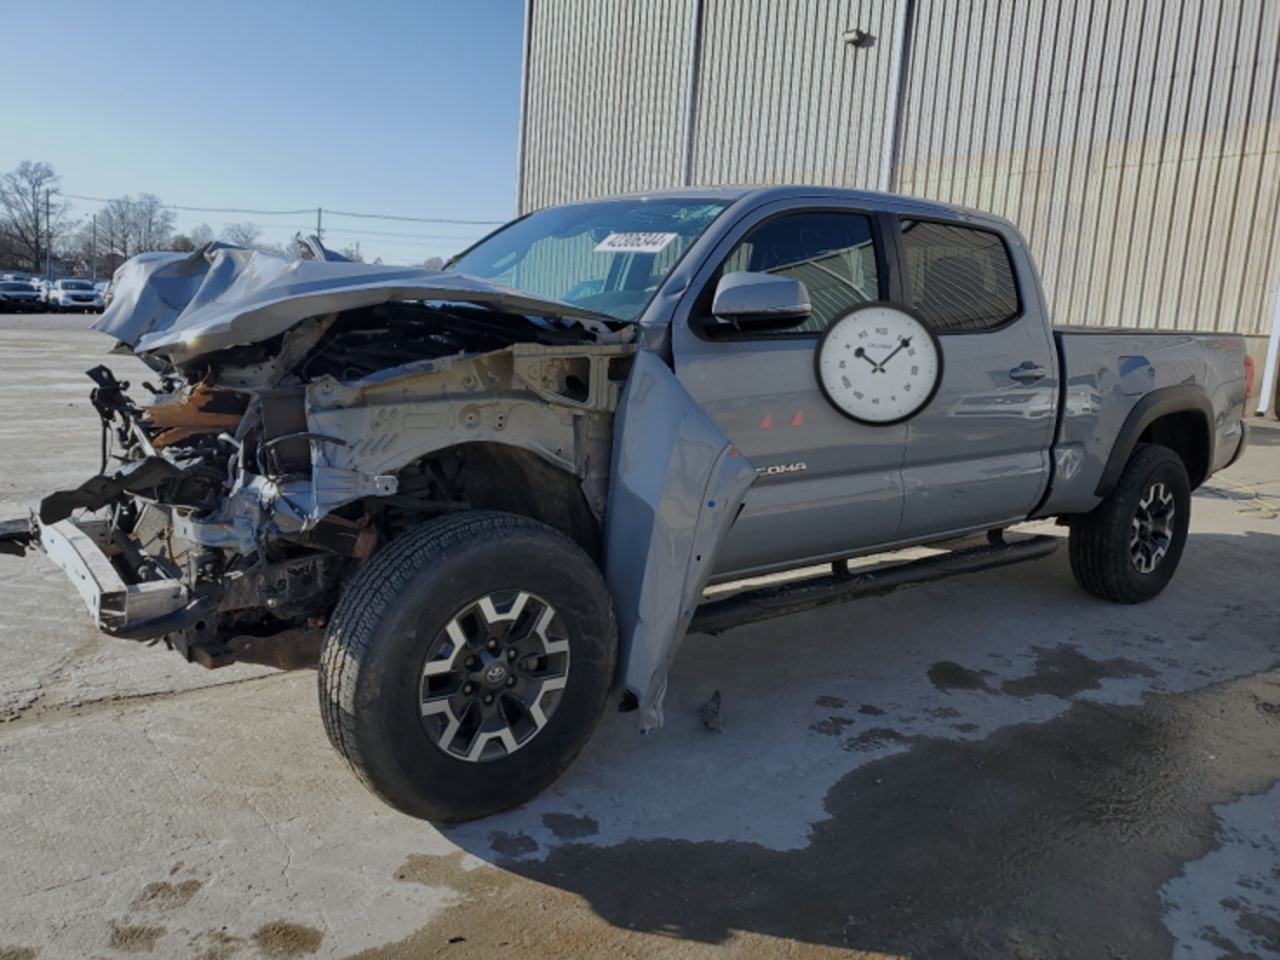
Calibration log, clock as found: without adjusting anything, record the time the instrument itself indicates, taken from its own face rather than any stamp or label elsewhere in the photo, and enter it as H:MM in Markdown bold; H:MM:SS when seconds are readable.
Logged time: **10:07**
